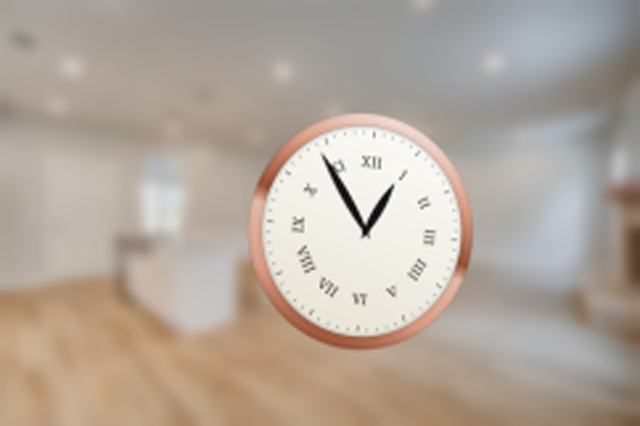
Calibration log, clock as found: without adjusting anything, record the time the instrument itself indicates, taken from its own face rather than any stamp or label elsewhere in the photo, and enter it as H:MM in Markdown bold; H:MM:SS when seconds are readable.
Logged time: **12:54**
